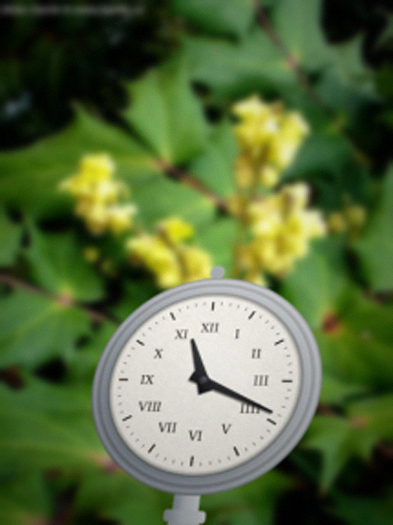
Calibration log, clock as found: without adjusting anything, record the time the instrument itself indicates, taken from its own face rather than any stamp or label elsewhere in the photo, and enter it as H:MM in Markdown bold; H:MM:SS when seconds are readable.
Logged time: **11:19**
